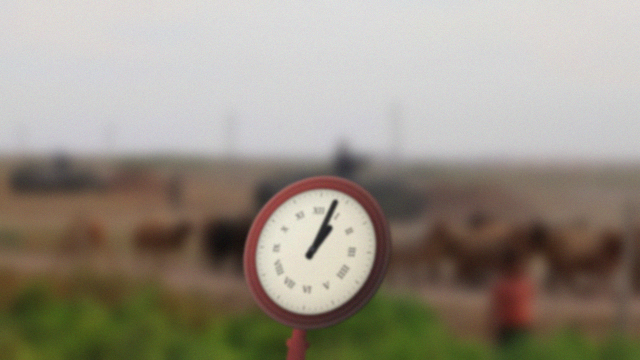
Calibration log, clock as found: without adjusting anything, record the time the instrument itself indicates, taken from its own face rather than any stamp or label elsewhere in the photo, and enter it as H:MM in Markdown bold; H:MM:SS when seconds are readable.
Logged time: **1:03**
